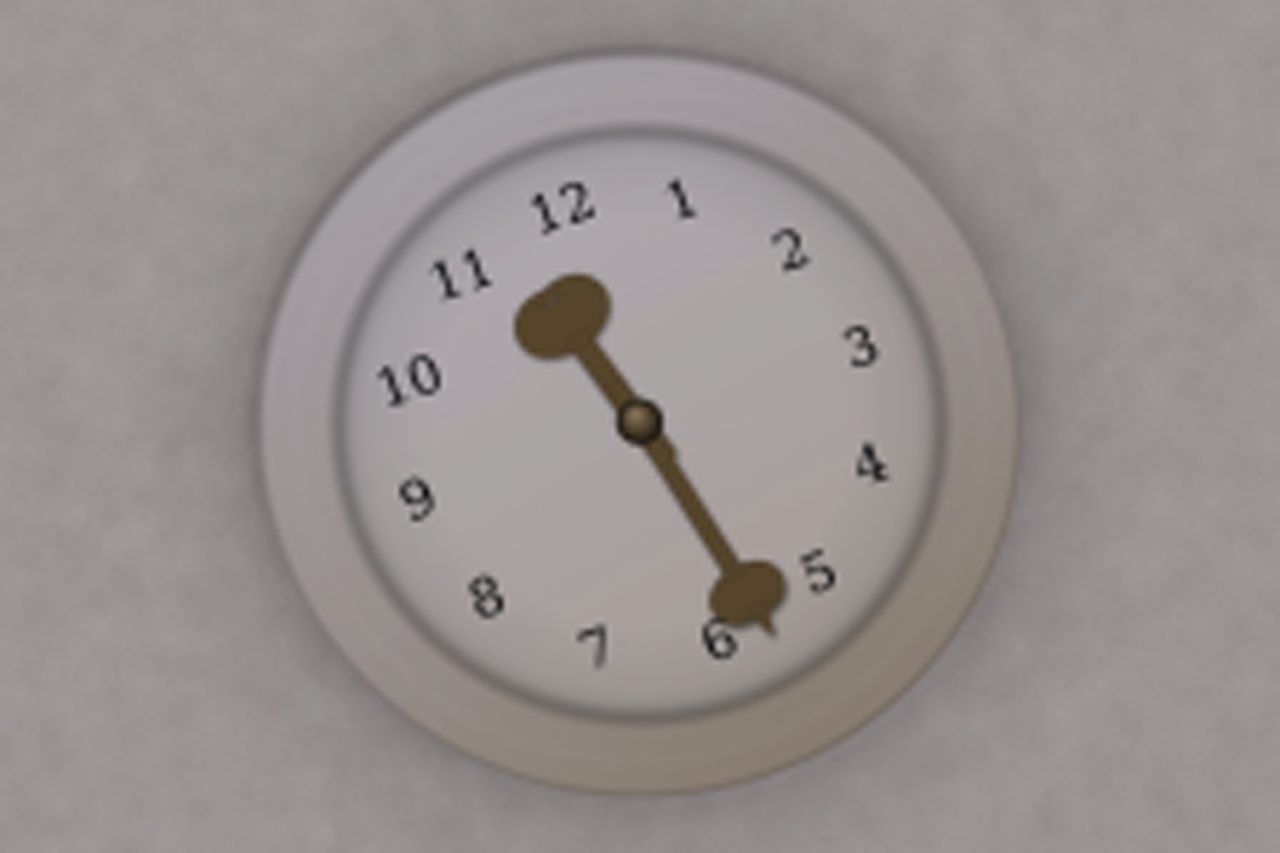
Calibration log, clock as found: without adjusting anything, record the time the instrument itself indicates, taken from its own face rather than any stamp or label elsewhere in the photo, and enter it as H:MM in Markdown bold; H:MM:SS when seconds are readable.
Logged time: **11:28**
